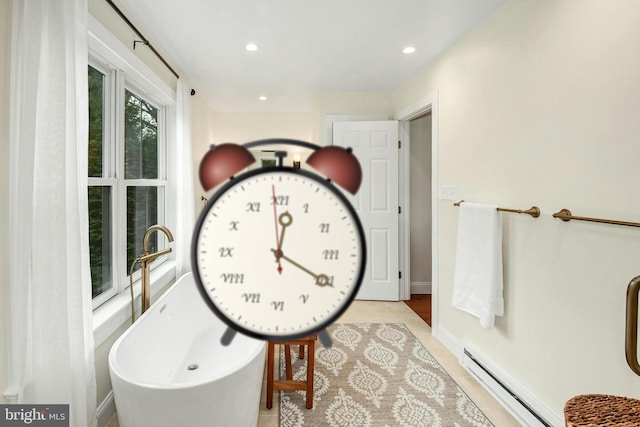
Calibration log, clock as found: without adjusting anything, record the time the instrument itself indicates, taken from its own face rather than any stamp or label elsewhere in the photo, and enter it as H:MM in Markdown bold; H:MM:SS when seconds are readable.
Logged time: **12:19:59**
